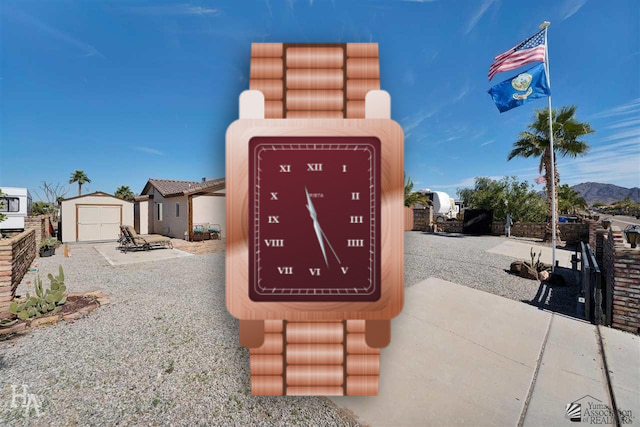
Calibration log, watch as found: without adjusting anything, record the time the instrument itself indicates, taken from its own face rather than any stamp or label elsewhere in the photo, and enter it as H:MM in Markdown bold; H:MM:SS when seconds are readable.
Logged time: **11:27:25**
